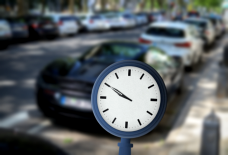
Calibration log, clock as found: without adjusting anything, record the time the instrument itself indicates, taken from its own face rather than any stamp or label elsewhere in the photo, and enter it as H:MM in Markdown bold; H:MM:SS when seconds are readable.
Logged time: **9:50**
